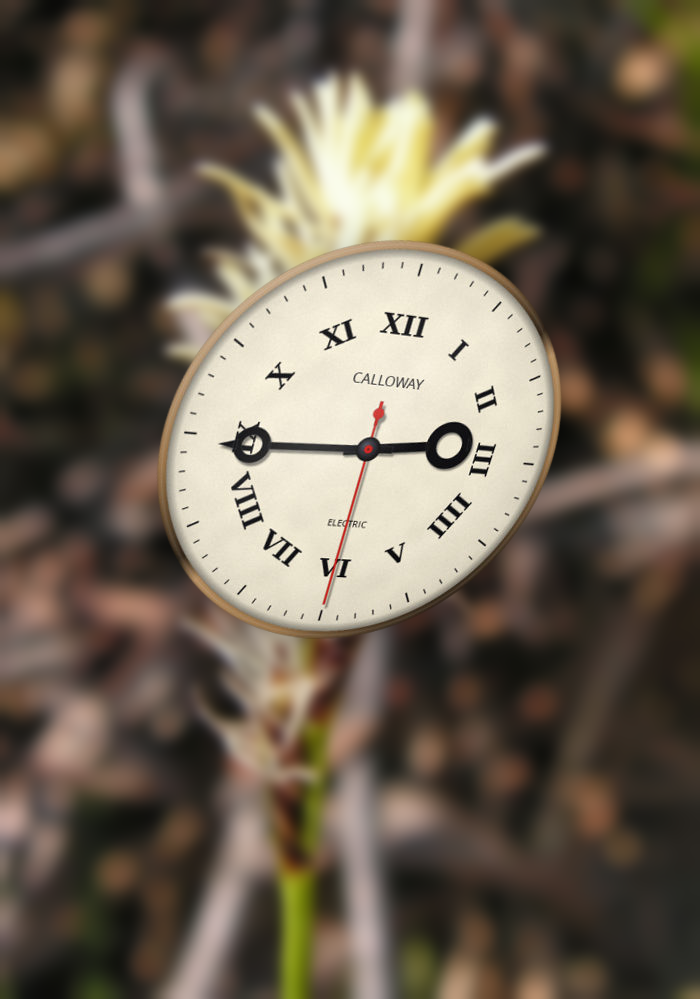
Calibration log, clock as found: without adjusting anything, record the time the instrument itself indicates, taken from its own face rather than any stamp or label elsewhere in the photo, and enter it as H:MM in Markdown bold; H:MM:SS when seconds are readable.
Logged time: **2:44:30**
